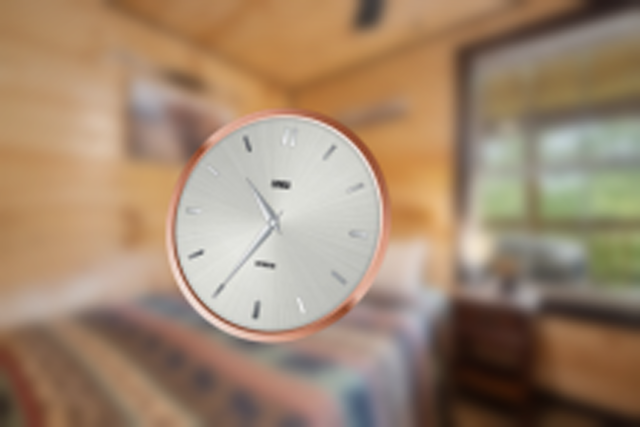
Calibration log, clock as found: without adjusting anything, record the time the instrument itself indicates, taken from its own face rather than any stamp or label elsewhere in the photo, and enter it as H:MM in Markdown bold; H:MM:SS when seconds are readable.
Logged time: **10:35**
